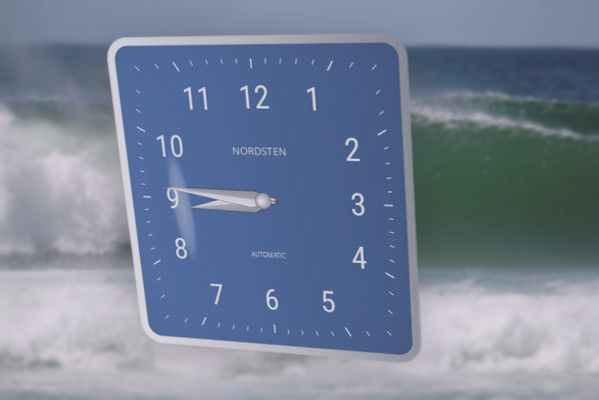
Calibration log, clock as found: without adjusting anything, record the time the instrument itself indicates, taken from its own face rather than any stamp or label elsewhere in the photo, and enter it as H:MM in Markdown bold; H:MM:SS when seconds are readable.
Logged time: **8:46**
